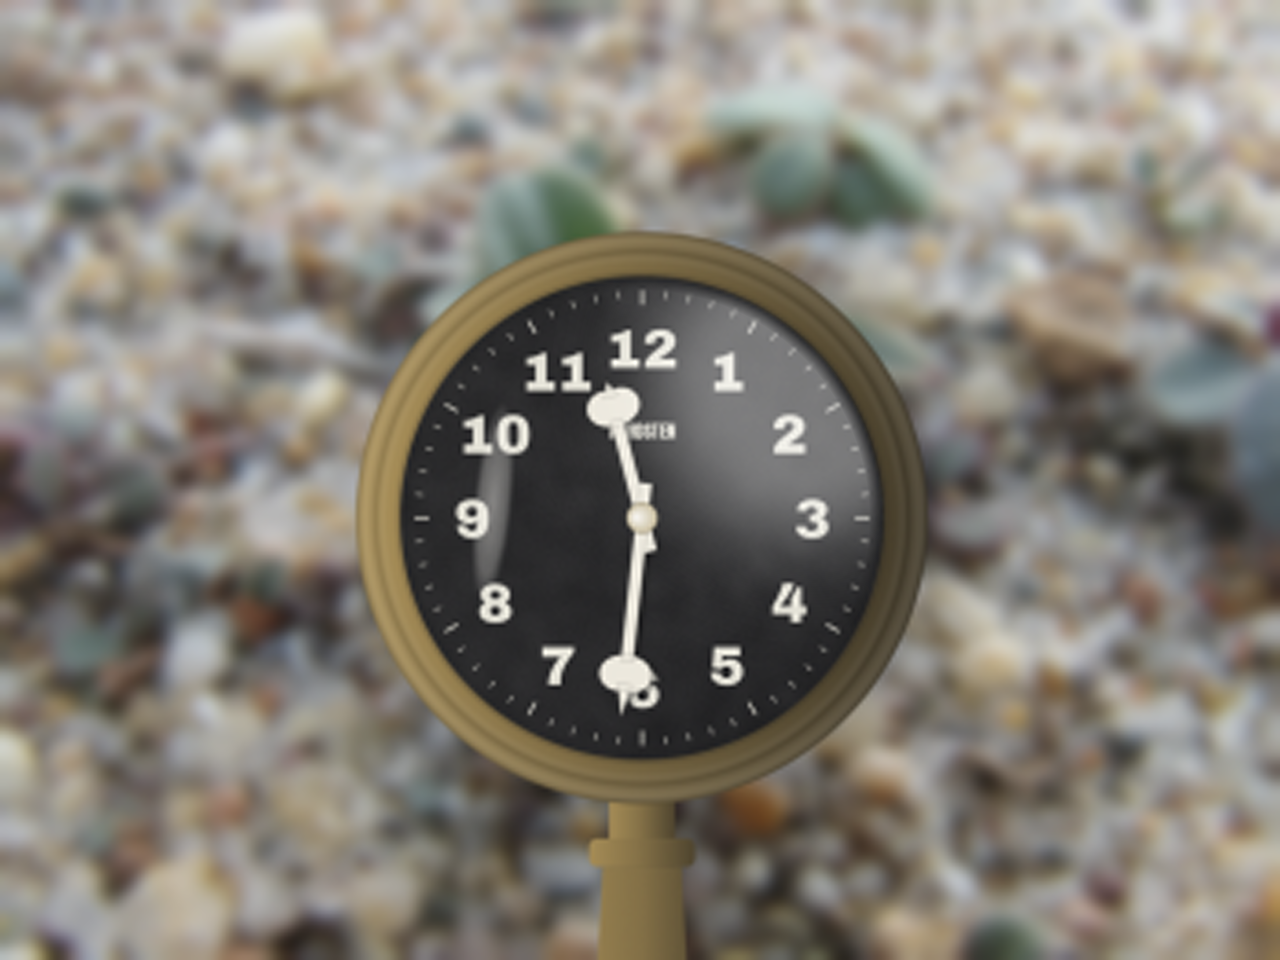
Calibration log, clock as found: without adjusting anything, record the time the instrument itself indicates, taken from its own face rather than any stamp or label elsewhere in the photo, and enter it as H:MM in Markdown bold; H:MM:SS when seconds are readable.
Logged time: **11:31**
